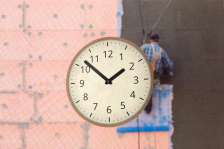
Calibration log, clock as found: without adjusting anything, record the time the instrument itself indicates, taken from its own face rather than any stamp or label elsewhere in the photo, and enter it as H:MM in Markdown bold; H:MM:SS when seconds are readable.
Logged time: **1:52**
